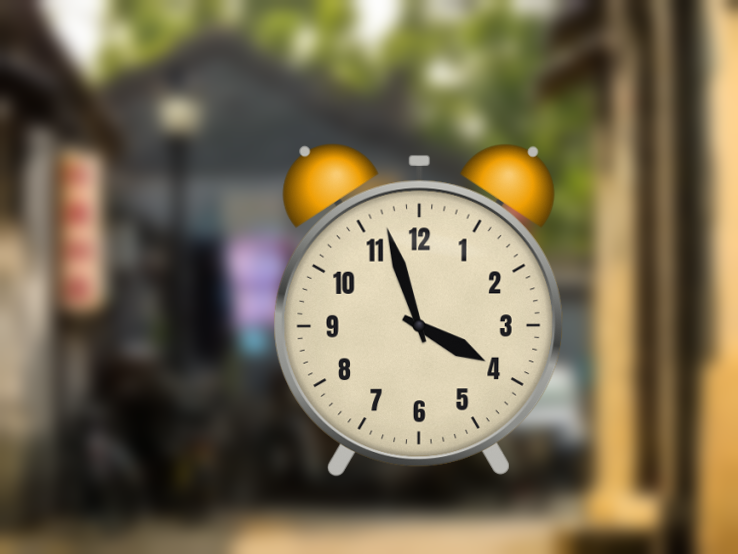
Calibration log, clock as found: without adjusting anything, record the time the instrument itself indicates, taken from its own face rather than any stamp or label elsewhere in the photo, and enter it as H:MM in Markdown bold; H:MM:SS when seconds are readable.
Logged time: **3:57**
